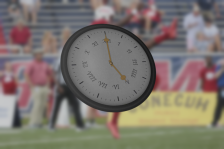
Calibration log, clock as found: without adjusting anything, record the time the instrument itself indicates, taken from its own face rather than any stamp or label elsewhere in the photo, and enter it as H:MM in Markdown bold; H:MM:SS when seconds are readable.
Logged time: **5:00**
